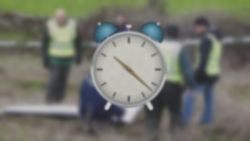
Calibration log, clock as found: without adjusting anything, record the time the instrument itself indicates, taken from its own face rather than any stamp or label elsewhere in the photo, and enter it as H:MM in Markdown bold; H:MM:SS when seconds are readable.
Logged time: **10:22**
